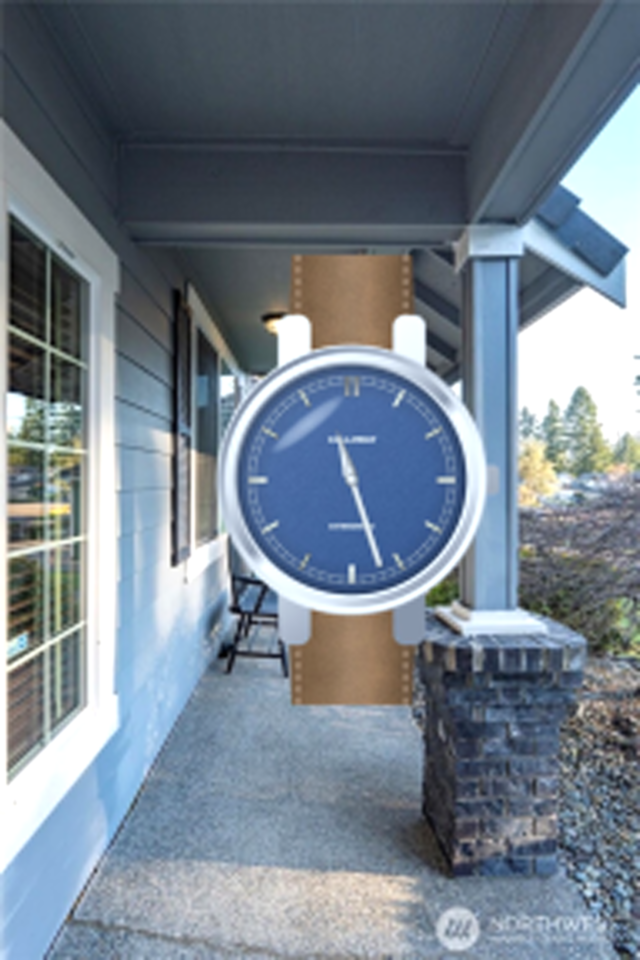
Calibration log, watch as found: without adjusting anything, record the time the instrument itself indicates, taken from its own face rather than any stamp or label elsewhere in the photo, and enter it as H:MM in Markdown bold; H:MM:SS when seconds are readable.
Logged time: **11:27**
